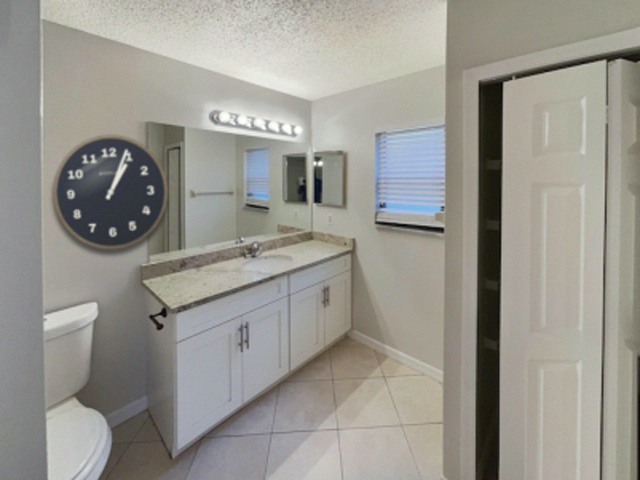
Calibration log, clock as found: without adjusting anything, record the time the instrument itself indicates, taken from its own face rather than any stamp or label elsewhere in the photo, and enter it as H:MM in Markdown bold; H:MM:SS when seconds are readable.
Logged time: **1:04**
